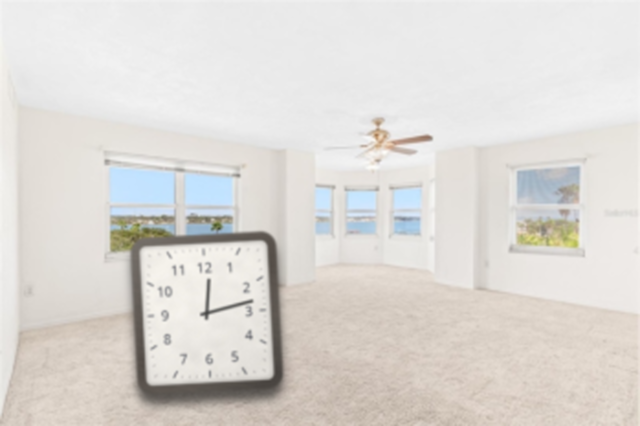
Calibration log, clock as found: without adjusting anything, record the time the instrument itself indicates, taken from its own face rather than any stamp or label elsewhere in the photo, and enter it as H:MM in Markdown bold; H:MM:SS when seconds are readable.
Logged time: **12:13**
